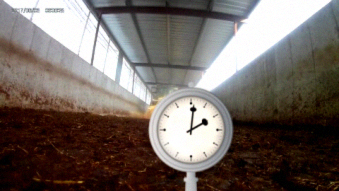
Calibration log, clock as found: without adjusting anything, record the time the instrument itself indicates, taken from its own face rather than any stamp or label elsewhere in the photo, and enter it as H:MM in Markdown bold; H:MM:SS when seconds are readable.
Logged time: **2:01**
